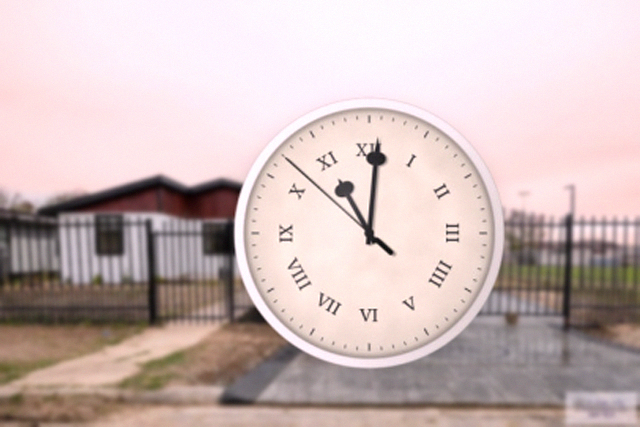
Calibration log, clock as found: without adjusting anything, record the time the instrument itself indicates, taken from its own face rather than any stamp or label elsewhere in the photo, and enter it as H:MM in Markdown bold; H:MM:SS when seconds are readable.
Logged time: **11:00:52**
